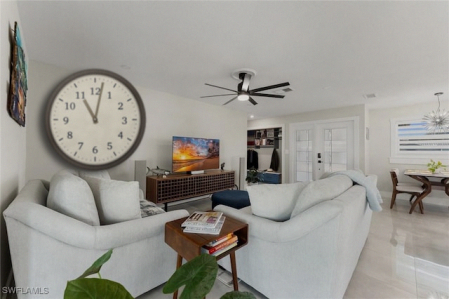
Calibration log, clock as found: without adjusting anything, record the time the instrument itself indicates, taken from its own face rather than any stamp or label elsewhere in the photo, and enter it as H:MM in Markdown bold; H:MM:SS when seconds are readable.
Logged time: **11:02**
